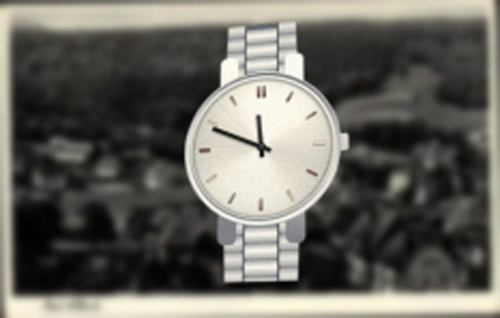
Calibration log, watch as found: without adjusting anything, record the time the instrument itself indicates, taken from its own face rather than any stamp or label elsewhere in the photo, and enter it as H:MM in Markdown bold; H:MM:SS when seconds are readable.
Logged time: **11:49**
